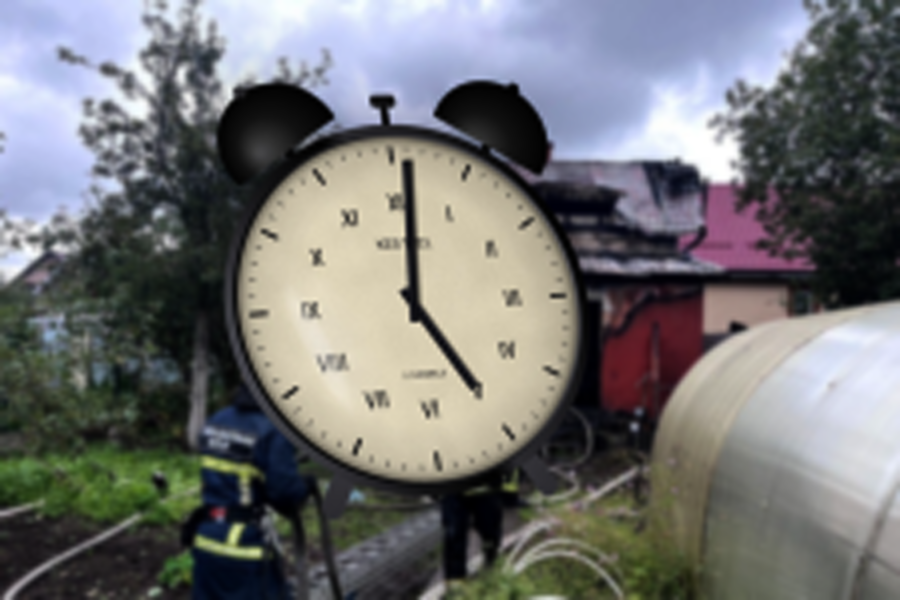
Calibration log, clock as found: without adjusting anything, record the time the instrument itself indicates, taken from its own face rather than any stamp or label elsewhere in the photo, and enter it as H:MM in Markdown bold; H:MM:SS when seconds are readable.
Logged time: **5:01**
